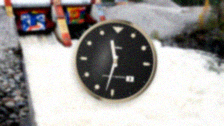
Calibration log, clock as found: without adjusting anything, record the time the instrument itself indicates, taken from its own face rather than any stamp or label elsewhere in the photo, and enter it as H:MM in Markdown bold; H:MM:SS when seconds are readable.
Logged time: **11:32**
